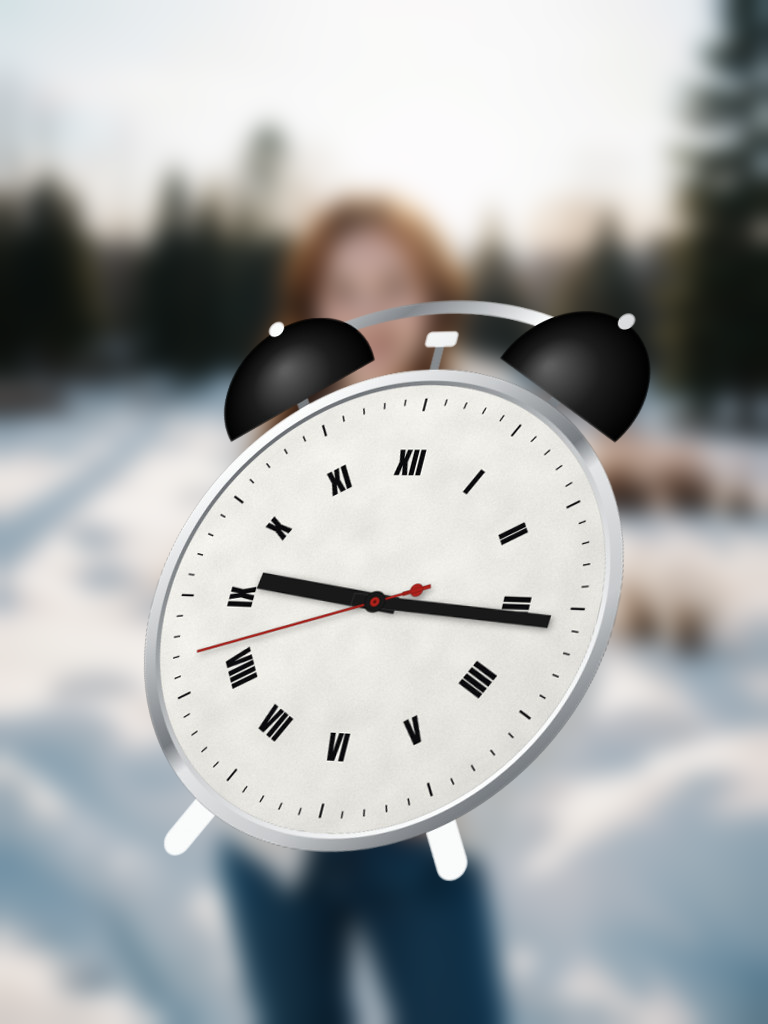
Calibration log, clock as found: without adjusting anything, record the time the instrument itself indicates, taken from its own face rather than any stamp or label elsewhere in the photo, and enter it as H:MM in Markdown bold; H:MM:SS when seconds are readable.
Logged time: **9:15:42**
